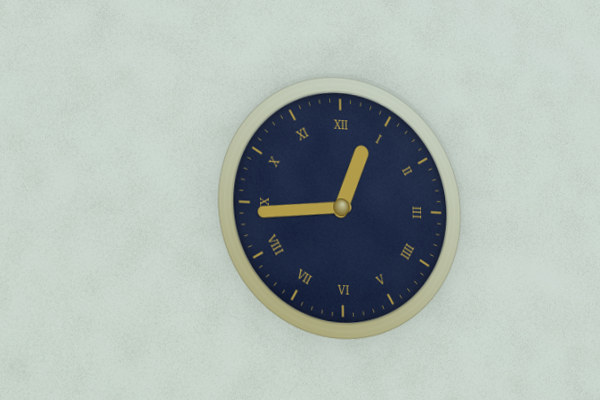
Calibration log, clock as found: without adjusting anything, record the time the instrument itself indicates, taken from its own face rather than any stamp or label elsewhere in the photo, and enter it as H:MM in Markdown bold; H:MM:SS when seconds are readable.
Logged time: **12:44**
